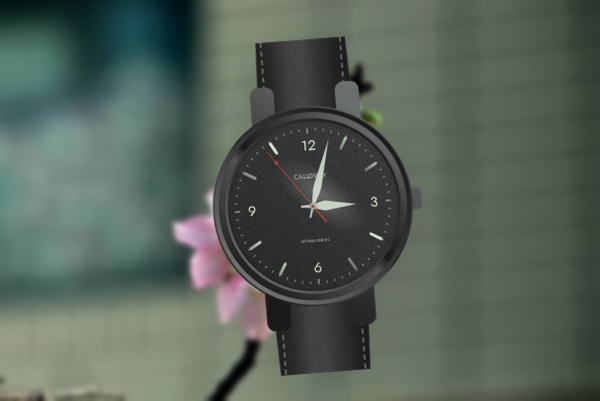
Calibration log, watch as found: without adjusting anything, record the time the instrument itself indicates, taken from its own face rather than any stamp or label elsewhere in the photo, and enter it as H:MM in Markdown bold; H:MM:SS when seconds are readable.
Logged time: **3:02:54**
